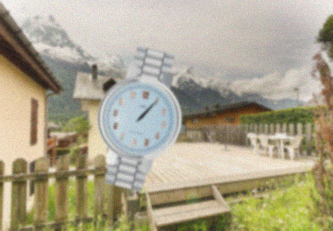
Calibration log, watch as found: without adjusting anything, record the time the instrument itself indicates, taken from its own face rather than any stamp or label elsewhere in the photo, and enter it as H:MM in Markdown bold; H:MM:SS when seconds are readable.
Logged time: **1:05**
